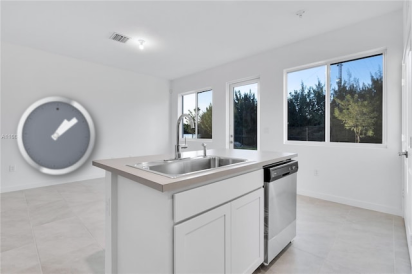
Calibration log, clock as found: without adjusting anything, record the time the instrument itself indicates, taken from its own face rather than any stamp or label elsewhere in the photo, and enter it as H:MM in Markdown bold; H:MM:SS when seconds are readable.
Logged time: **1:08**
